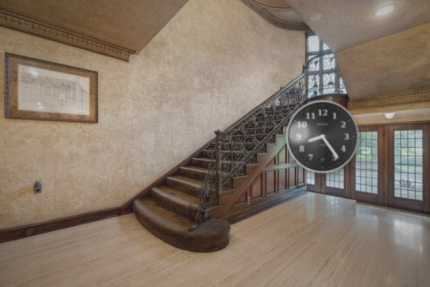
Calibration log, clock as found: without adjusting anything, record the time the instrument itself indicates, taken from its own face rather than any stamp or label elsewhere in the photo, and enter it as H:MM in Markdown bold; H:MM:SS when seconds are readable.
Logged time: **8:24**
